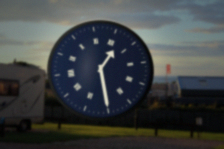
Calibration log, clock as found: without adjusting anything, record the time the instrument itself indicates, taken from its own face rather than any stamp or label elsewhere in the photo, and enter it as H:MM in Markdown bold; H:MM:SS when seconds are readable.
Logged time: **12:25**
